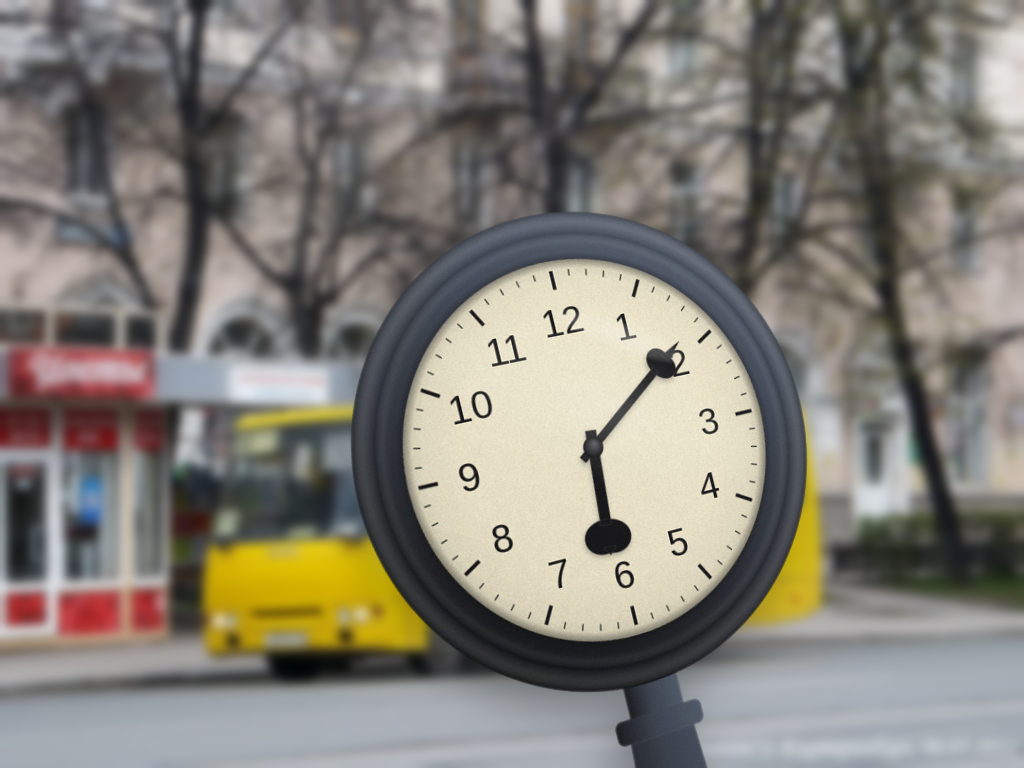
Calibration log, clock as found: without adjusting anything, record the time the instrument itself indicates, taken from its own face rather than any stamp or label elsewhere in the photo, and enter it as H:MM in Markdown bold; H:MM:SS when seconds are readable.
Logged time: **6:09**
